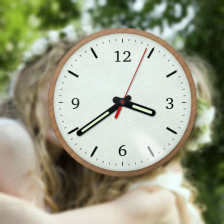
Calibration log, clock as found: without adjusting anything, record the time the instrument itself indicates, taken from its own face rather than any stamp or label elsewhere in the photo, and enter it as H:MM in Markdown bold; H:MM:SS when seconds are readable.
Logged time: **3:39:04**
